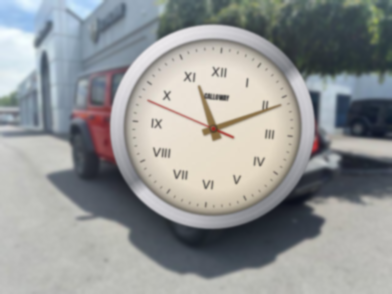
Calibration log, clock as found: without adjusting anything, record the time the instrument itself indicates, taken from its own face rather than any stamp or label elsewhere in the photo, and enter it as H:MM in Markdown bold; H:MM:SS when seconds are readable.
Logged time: **11:10:48**
